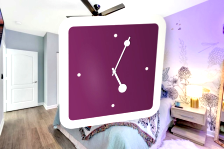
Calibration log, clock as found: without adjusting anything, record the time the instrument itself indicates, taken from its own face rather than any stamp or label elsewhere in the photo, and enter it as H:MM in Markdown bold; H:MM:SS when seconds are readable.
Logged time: **5:04**
